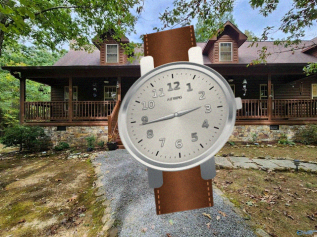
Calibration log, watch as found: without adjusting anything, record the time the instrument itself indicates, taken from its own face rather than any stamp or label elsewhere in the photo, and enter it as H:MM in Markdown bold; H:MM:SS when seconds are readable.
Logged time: **2:44**
